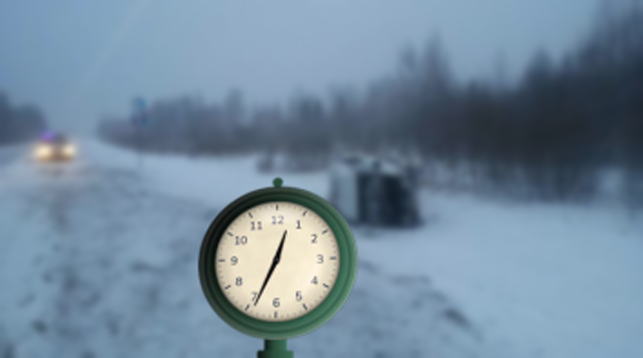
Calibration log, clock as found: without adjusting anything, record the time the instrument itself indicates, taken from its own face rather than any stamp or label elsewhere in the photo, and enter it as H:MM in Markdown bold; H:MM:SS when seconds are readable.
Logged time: **12:34**
